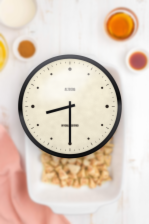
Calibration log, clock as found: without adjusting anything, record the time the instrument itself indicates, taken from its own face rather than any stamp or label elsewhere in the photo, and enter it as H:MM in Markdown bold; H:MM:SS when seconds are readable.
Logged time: **8:30**
